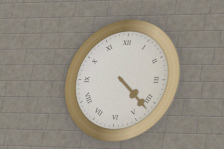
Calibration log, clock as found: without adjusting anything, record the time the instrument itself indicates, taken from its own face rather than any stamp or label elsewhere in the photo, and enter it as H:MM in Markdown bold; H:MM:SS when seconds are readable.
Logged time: **4:22**
